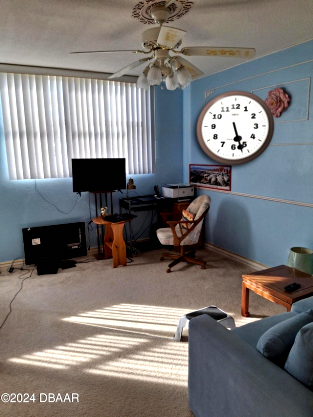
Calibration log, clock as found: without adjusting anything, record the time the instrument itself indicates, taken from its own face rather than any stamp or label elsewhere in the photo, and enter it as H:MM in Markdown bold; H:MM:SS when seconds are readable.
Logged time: **5:27**
